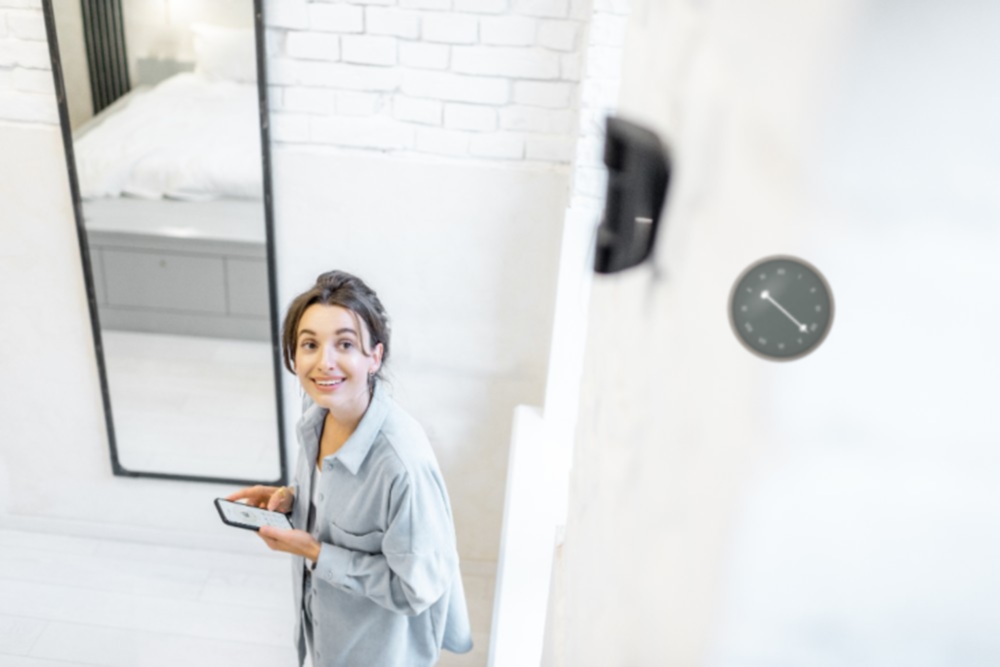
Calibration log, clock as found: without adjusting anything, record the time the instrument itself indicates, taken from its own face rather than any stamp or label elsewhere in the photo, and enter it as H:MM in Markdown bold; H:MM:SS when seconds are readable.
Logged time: **10:22**
